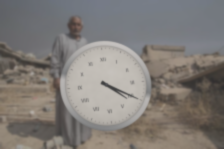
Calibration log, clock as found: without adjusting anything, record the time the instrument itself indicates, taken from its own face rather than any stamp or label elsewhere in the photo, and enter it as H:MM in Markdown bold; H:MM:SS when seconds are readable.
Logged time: **4:20**
